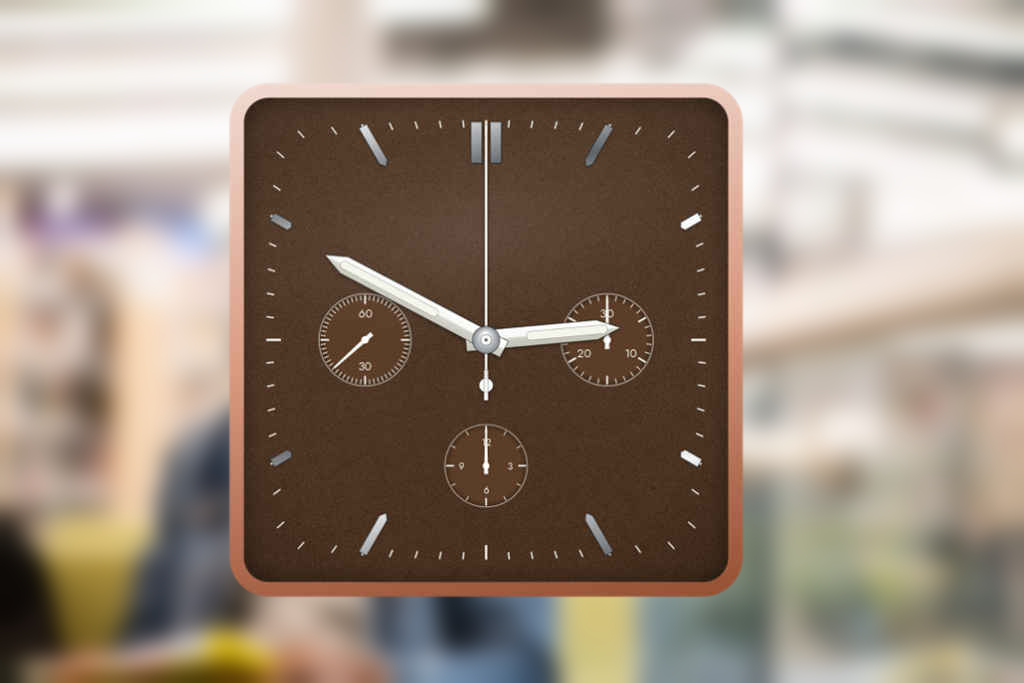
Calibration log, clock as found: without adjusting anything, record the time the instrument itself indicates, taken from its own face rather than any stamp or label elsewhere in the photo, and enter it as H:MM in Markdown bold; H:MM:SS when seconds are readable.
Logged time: **2:49:38**
